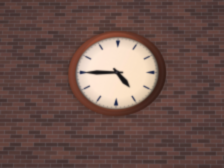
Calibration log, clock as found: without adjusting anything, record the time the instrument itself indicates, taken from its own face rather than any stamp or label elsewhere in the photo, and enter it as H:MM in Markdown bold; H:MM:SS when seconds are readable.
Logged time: **4:45**
